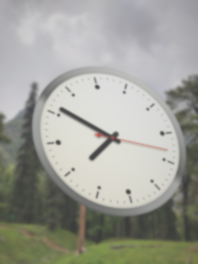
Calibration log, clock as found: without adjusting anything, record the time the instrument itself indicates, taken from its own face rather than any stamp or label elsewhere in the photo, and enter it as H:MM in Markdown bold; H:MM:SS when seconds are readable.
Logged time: **7:51:18**
